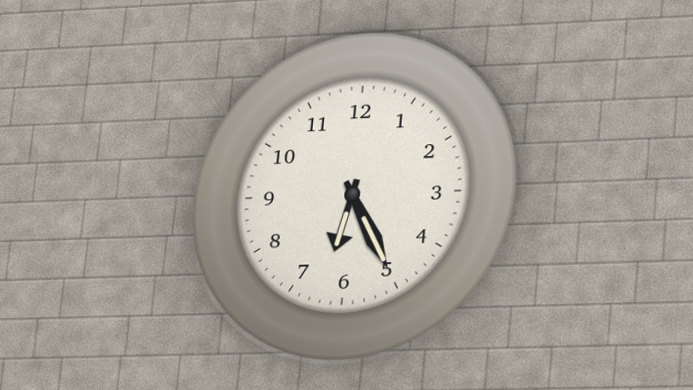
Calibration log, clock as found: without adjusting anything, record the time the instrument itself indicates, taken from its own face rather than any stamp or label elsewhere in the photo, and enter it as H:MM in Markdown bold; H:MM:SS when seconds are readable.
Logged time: **6:25**
